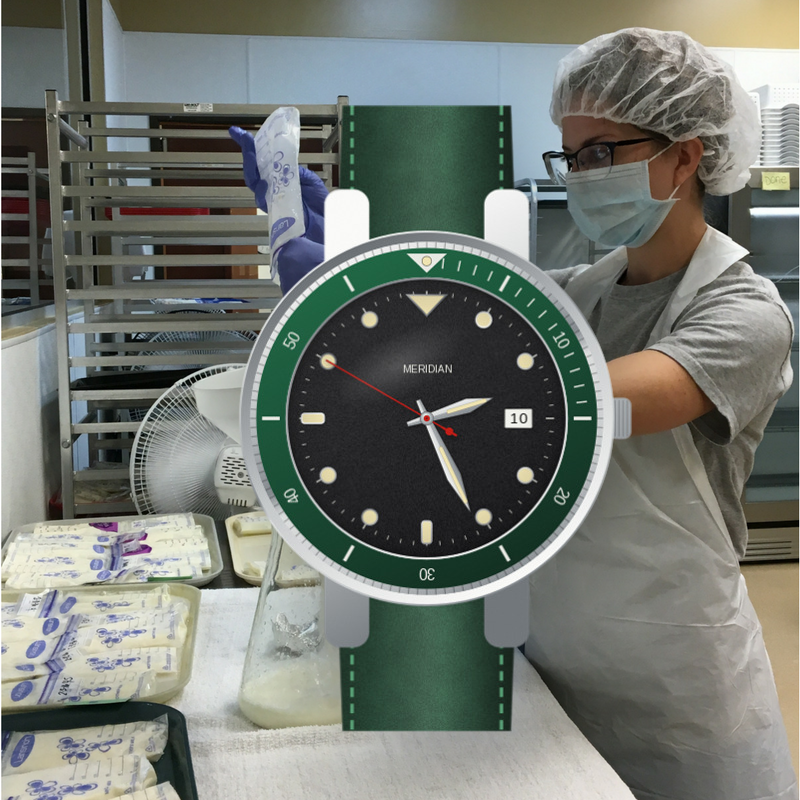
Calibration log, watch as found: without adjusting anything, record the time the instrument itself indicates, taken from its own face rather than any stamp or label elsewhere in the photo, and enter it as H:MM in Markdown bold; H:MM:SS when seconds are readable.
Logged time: **2:25:50**
